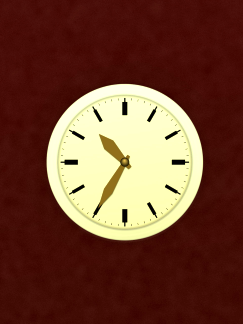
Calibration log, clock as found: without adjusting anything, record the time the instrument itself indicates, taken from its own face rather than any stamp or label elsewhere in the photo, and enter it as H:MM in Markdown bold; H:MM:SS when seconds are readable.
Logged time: **10:35**
